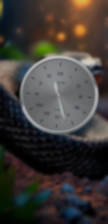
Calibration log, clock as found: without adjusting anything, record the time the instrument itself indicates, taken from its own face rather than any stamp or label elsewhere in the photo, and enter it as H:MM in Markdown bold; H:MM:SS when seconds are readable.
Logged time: **11:27**
